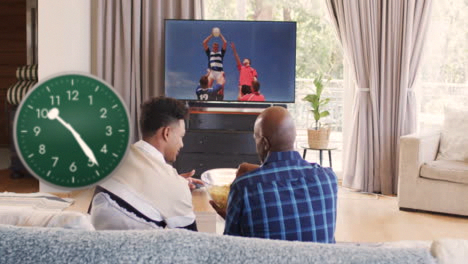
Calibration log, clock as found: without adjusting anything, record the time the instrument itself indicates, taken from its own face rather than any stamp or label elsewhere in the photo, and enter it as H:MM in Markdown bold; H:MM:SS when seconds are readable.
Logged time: **10:24**
